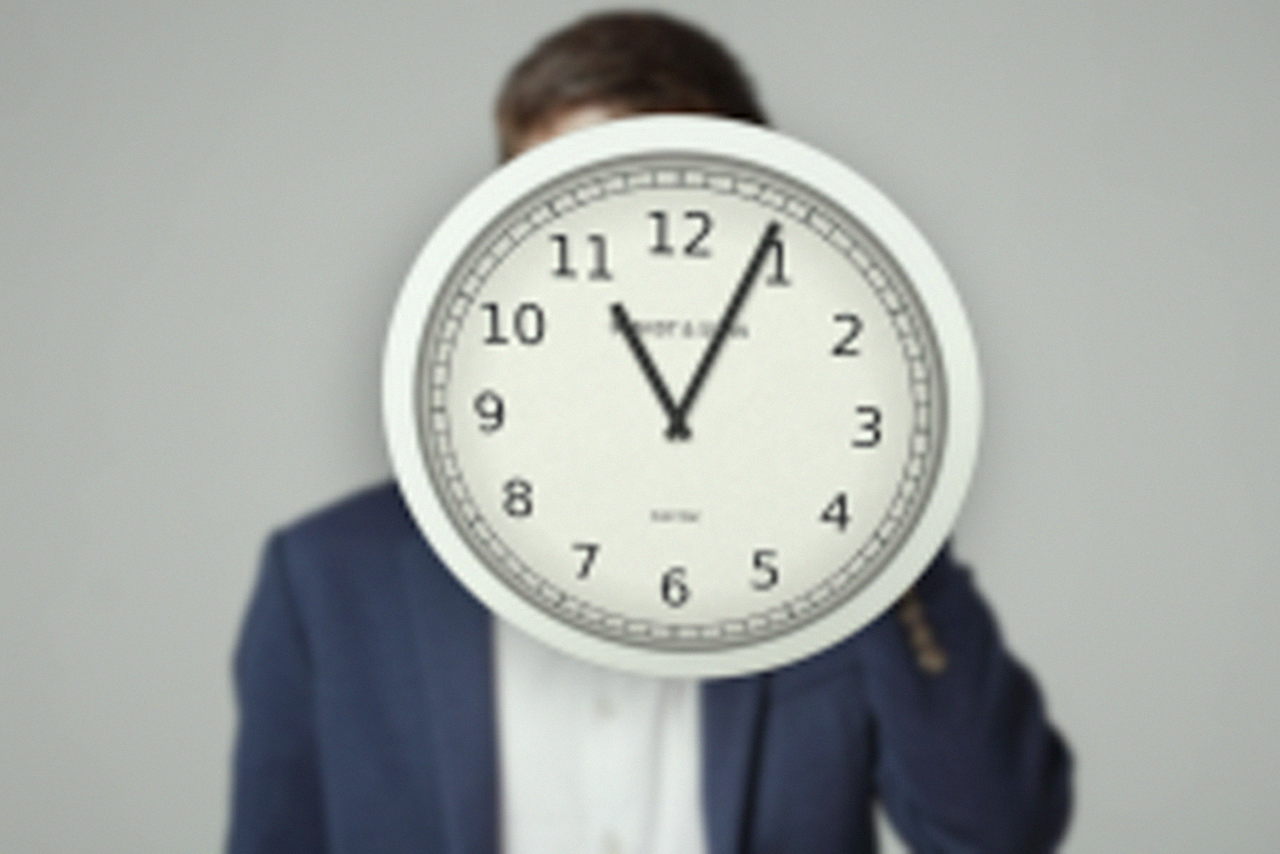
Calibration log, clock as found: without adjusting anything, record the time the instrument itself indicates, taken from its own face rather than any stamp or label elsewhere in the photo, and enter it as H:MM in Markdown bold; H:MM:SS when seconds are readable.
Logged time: **11:04**
